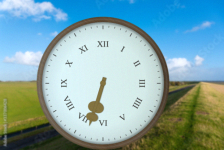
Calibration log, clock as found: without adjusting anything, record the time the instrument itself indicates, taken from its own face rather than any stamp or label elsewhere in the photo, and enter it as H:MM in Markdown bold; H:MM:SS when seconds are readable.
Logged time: **6:33**
